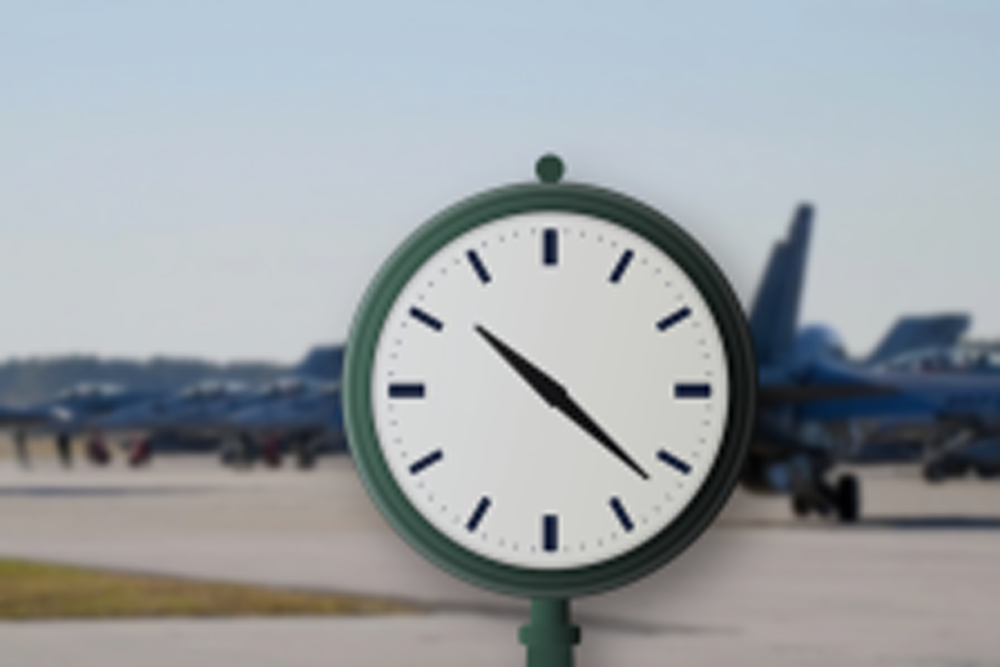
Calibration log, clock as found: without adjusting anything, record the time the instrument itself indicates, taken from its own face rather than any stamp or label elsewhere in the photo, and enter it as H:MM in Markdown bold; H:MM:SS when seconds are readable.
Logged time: **10:22**
